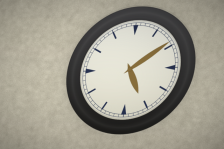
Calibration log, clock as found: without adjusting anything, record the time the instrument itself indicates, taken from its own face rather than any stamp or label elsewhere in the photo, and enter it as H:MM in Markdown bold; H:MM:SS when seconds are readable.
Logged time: **5:09**
